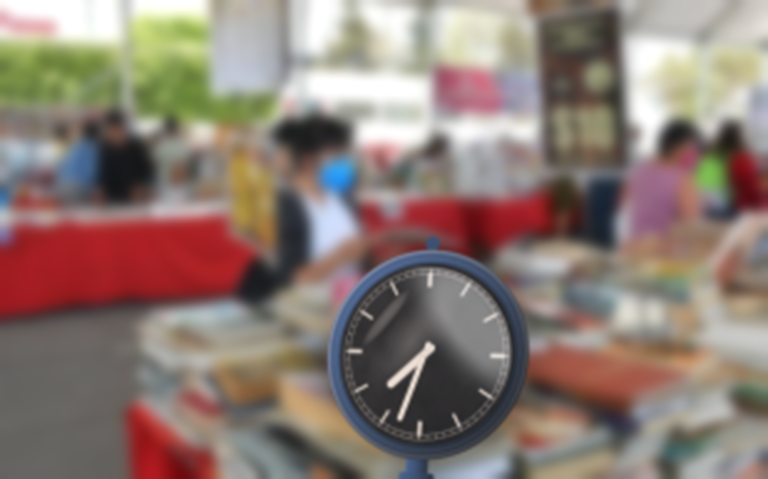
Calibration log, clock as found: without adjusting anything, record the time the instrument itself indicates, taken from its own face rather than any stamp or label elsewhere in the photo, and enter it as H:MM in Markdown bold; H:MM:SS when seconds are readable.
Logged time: **7:33**
